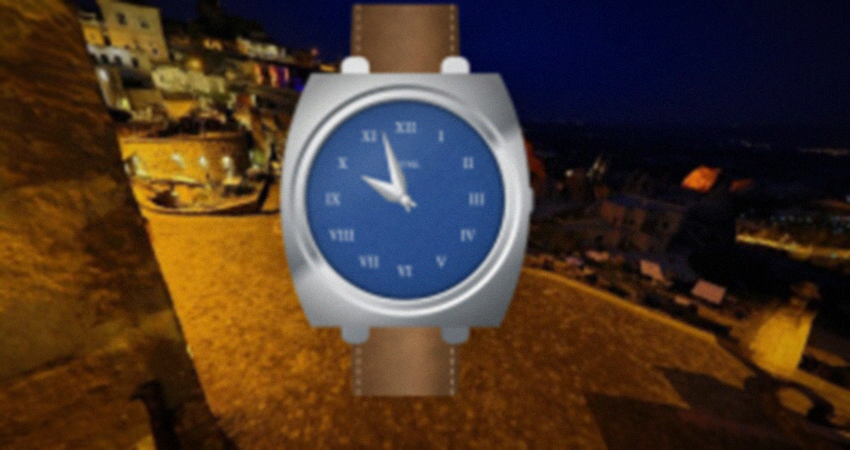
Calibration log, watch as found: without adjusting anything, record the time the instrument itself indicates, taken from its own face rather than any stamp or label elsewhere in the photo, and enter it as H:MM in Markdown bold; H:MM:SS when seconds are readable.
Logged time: **9:57**
